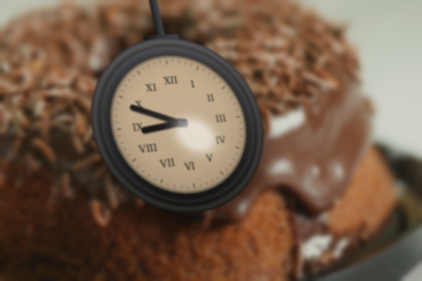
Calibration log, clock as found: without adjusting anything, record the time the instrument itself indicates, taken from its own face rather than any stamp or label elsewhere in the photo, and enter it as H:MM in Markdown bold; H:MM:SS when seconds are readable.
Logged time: **8:49**
